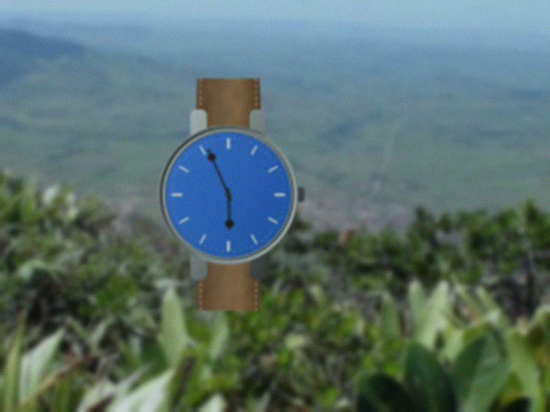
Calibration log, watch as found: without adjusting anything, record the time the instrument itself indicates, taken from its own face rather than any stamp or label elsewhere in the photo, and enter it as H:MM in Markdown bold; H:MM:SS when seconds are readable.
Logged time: **5:56**
